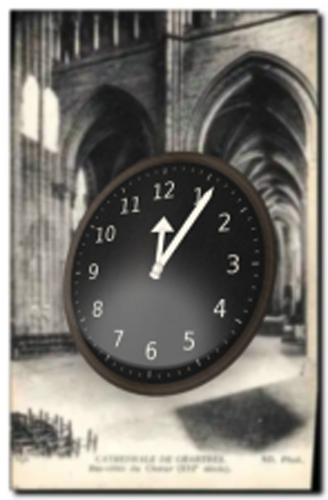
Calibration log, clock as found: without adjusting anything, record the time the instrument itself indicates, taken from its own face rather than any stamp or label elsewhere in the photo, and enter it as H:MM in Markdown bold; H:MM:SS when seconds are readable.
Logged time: **12:06**
